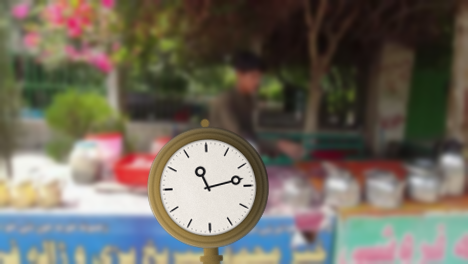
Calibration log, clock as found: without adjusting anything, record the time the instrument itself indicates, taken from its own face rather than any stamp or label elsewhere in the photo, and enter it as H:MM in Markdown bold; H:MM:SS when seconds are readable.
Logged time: **11:13**
